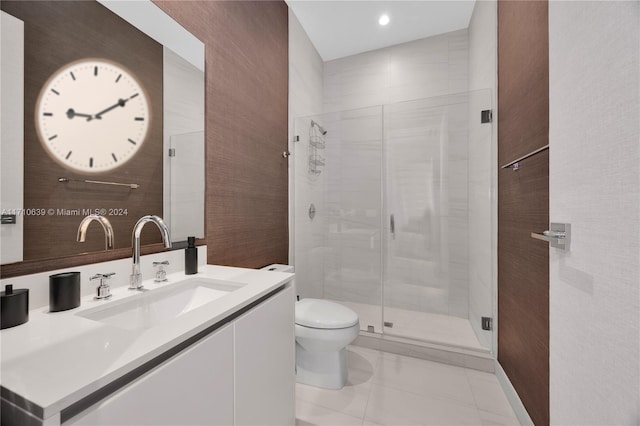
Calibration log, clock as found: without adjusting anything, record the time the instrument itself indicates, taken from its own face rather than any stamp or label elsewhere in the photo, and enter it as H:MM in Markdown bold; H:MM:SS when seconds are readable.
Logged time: **9:10**
